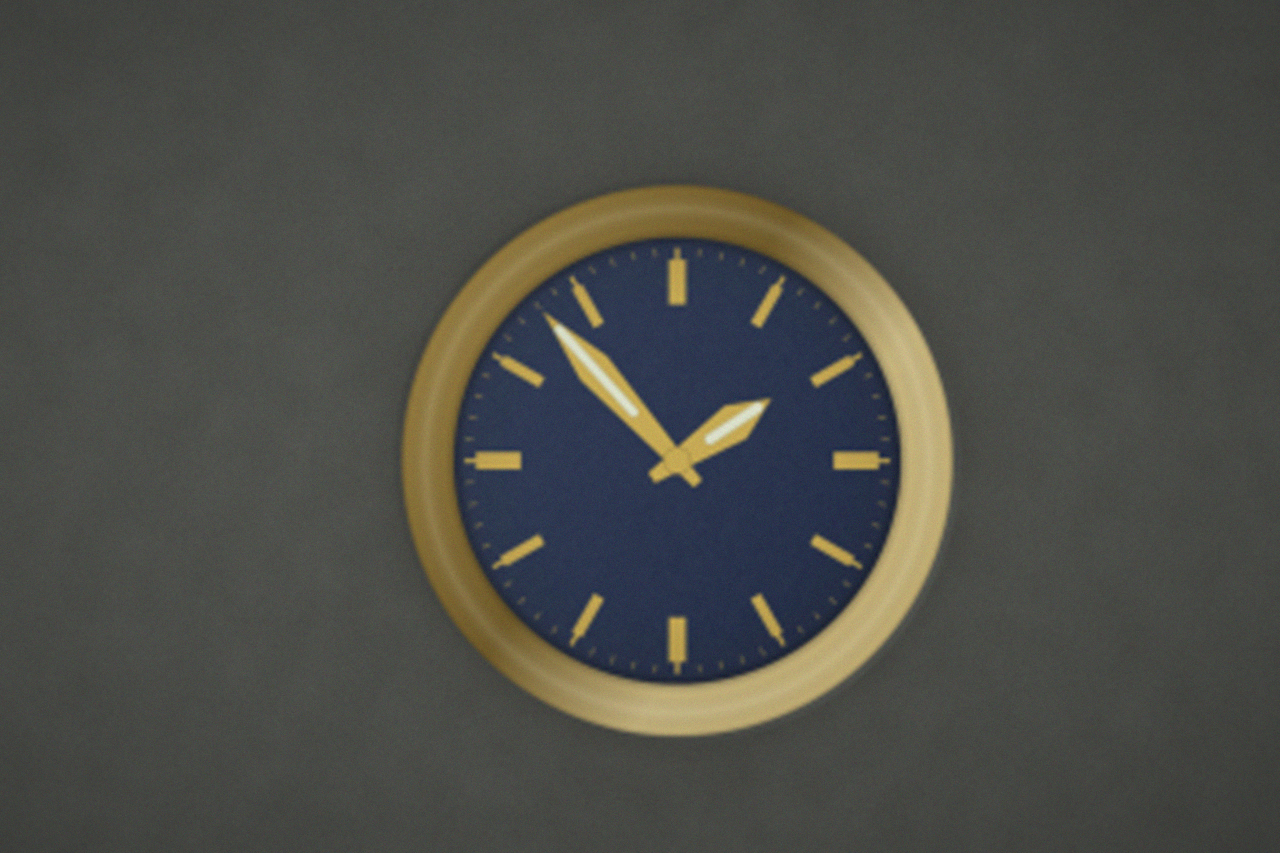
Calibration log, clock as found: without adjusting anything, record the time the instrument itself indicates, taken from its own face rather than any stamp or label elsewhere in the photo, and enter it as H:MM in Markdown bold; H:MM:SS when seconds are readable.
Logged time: **1:53**
